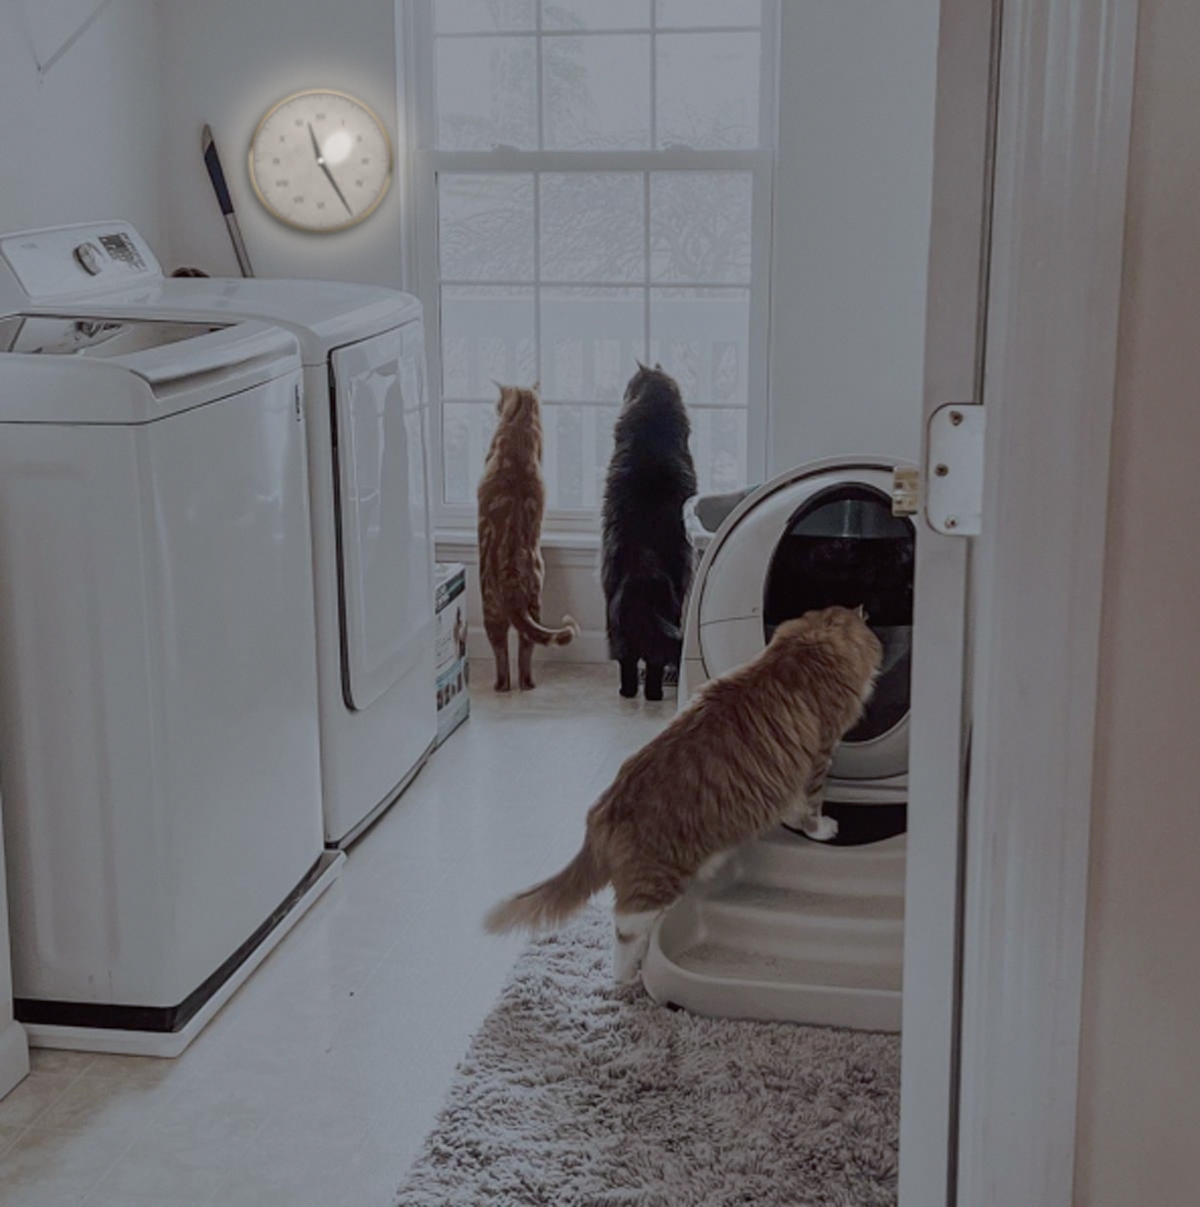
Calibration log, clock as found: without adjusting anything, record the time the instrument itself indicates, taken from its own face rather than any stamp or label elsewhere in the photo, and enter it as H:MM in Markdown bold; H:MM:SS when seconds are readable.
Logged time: **11:25**
